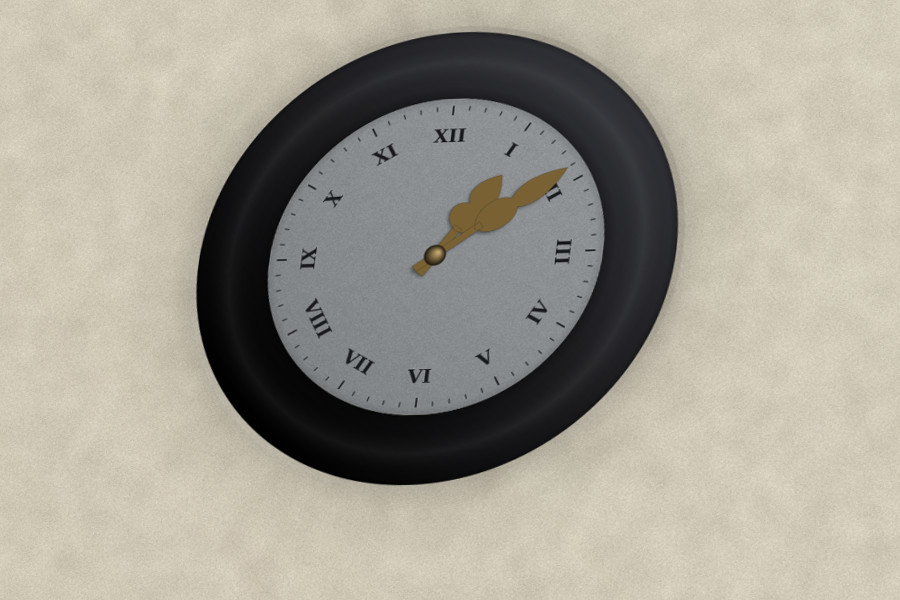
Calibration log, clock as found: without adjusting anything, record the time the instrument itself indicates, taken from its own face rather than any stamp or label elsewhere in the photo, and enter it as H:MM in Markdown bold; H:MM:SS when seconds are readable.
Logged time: **1:09**
